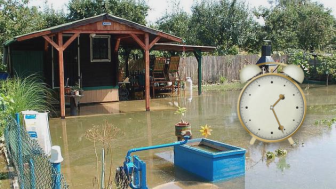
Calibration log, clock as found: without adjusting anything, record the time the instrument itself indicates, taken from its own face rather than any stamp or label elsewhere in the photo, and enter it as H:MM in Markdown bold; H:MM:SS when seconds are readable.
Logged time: **1:26**
